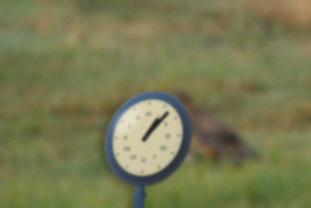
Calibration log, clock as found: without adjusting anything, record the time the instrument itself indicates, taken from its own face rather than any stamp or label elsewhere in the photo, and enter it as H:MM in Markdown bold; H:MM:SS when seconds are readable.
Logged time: **1:07**
